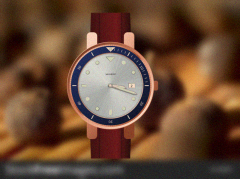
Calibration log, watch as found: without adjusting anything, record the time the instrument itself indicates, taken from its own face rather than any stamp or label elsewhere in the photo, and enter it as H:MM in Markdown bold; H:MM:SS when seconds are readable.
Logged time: **3:18**
